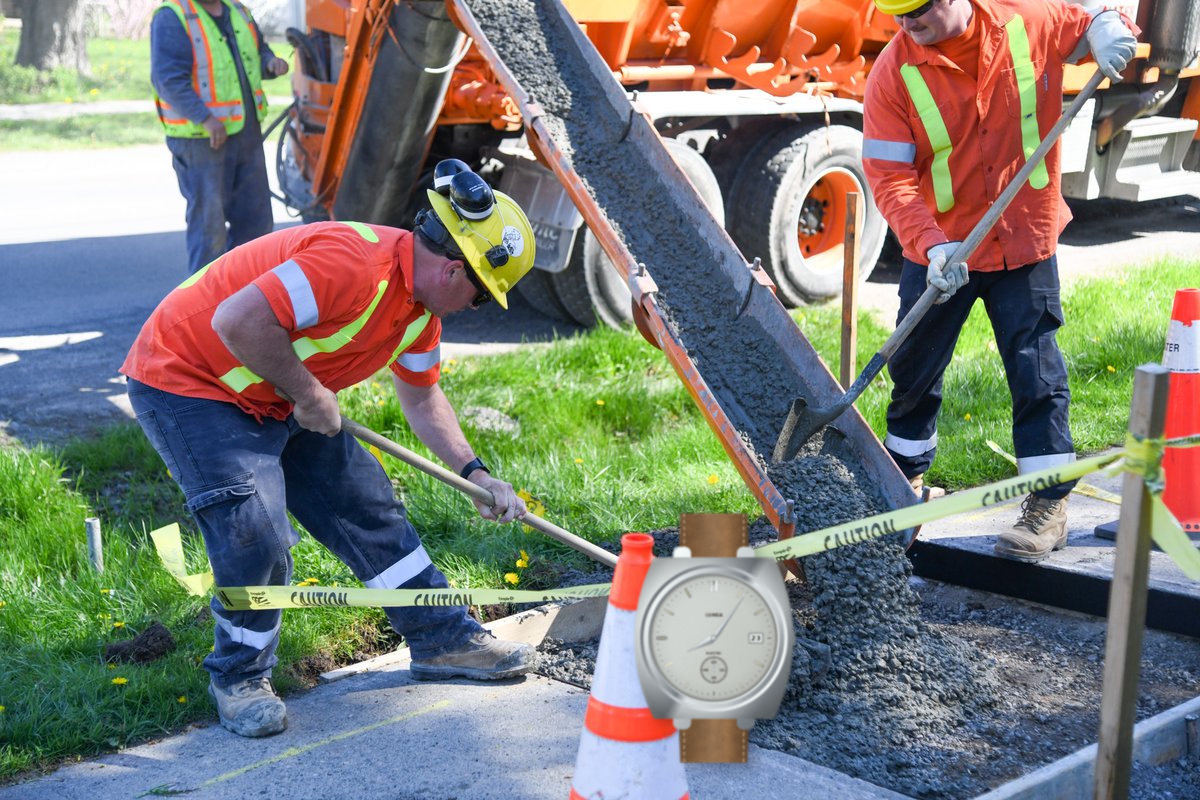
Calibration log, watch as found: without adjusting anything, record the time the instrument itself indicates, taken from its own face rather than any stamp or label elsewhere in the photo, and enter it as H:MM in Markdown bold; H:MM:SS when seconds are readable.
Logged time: **8:06**
